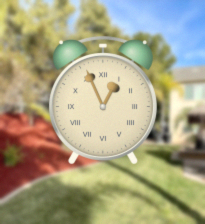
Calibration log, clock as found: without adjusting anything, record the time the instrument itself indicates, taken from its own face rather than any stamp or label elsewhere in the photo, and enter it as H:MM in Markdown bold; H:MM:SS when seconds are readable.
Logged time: **12:56**
